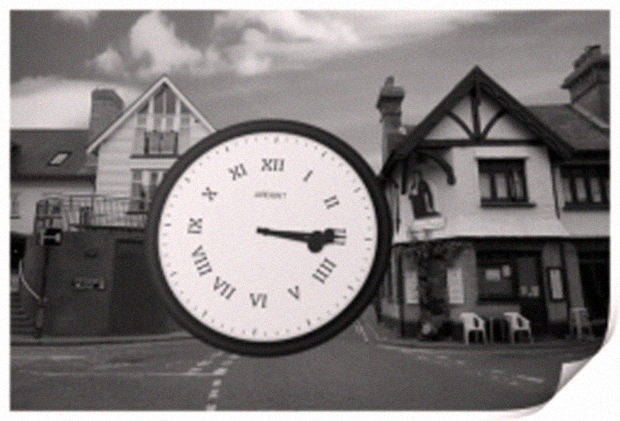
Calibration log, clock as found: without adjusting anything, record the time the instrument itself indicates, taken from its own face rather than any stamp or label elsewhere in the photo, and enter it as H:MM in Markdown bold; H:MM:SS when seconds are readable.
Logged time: **3:15**
